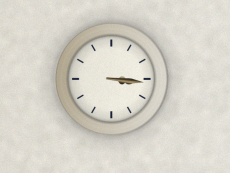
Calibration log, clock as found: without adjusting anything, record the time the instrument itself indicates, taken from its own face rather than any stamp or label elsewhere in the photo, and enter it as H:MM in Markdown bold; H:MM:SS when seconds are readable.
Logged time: **3:16**
